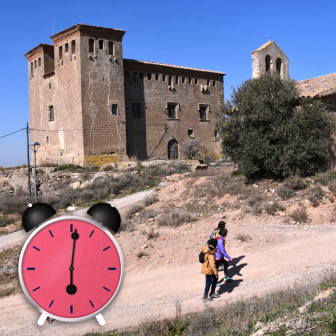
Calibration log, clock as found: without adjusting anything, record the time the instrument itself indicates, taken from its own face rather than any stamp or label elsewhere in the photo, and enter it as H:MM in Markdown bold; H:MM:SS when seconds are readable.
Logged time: **6:01**
